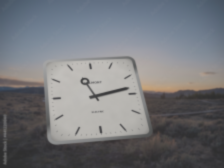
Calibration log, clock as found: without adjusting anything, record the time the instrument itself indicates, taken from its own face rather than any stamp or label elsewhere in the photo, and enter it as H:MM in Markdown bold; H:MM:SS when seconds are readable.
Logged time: **11:13**
